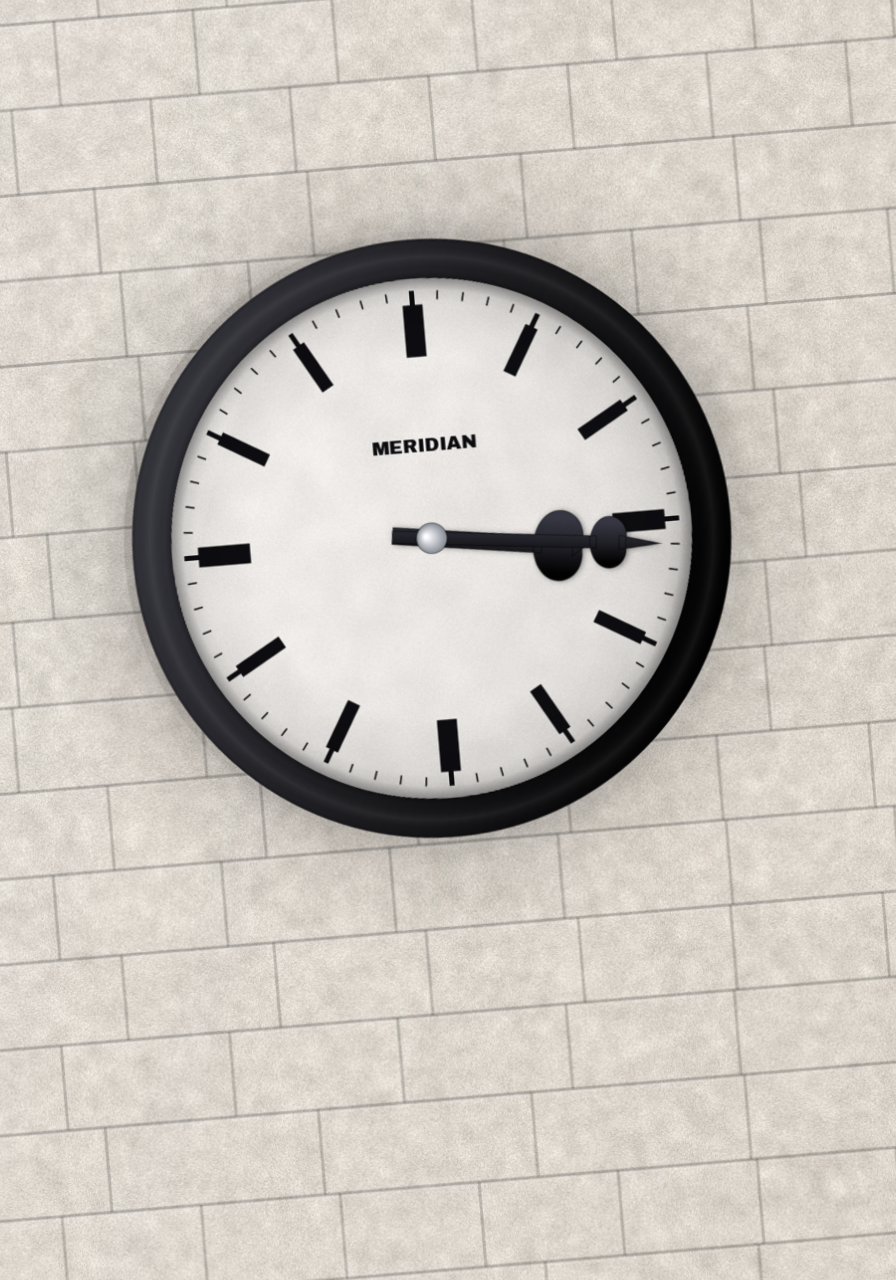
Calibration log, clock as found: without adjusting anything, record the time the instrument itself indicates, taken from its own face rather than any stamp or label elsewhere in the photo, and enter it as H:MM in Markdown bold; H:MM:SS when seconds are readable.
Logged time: **3:16**
